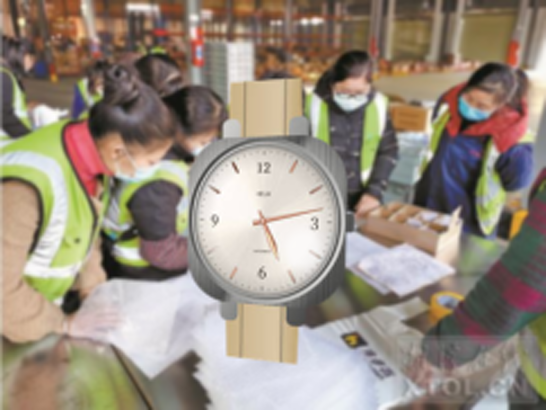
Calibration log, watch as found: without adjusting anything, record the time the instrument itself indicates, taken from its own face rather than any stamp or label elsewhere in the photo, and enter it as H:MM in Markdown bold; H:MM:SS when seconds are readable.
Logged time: **5:13**
